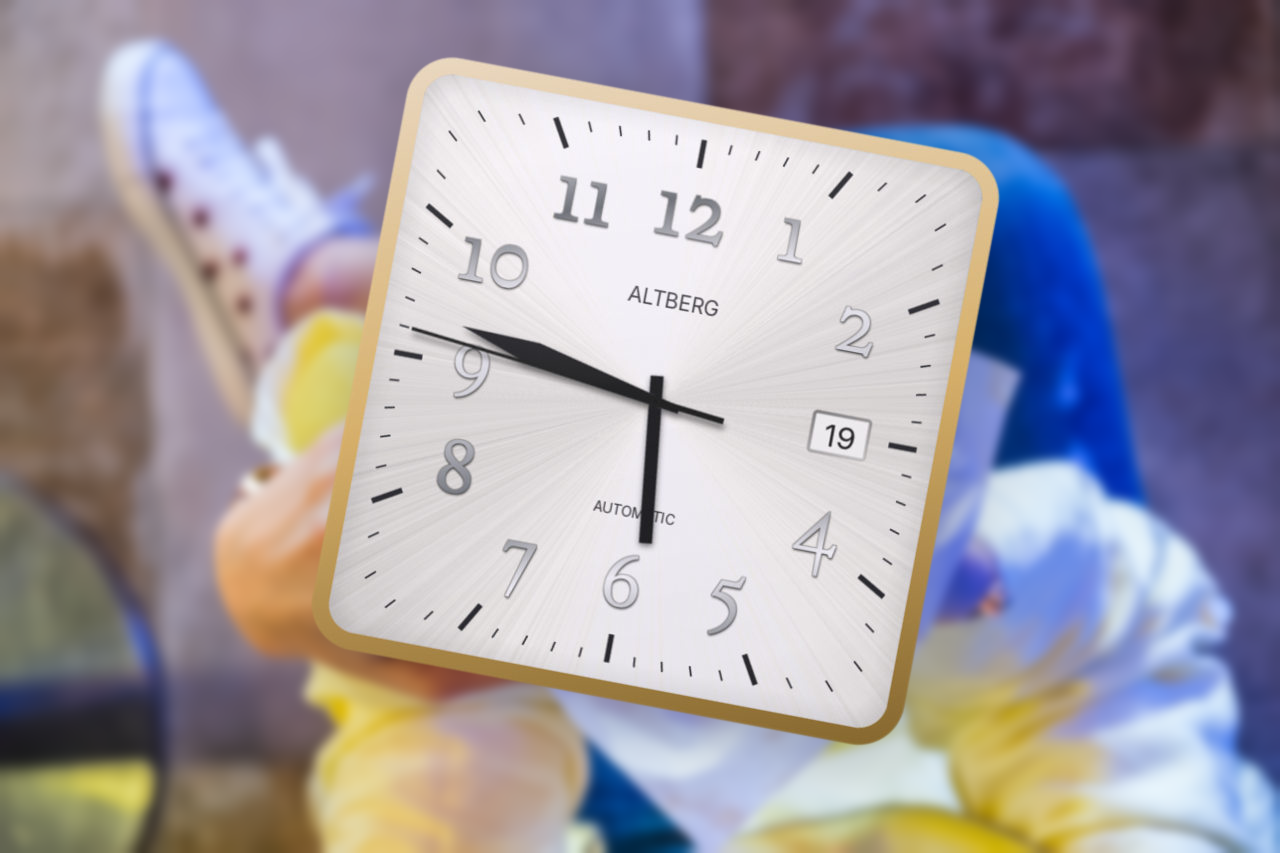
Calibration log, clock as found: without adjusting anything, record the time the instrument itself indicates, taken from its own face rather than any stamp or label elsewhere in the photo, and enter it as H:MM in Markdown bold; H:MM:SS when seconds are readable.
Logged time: **5:46:46**
